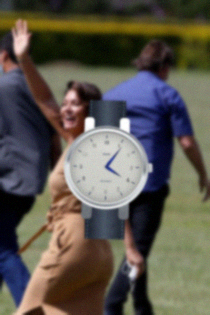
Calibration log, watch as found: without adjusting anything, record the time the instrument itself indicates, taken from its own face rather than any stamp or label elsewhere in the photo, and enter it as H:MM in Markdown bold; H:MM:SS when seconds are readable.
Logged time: **4:06**
